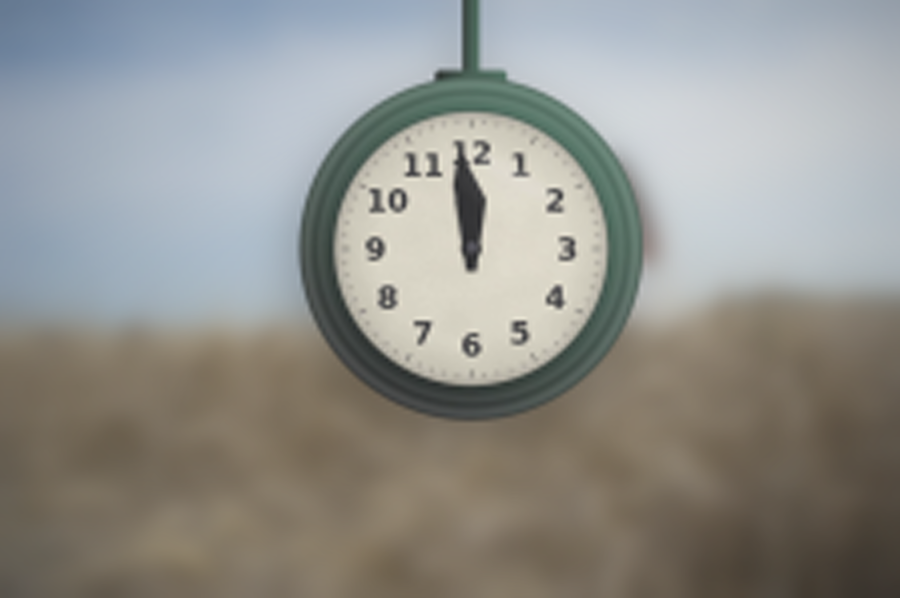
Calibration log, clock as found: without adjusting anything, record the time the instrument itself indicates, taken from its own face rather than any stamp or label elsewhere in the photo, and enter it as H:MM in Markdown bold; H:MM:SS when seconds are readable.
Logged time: **11:59**
